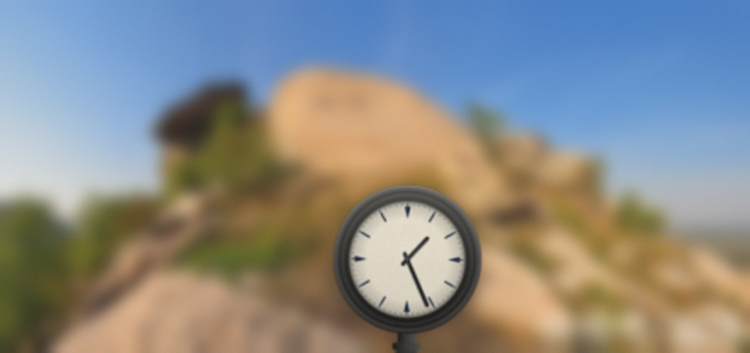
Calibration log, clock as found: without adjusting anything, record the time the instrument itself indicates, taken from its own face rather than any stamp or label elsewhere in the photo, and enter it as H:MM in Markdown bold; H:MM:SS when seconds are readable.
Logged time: **1:26**
